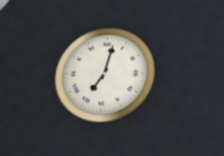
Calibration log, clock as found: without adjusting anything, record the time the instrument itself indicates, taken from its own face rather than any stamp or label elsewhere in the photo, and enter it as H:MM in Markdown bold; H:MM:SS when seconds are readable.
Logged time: **7:02**
